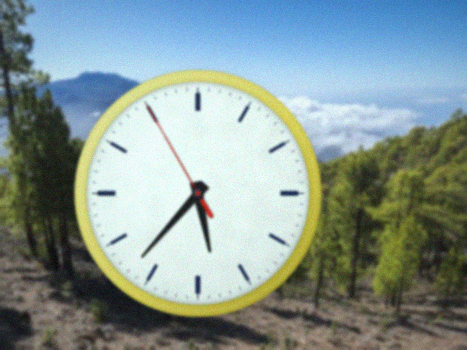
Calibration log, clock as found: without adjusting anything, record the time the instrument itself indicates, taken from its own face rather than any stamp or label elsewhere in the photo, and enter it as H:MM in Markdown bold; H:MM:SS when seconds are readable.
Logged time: **5:36:55**
